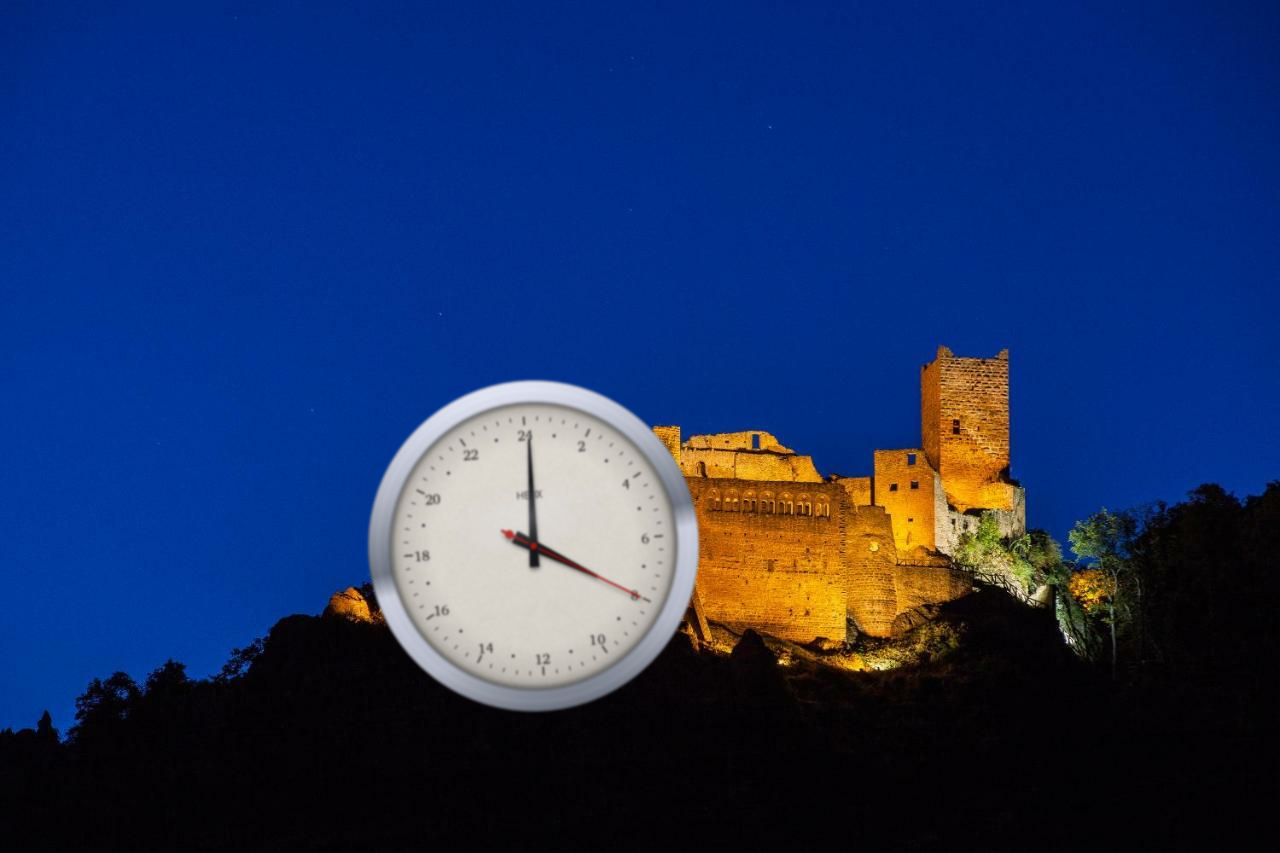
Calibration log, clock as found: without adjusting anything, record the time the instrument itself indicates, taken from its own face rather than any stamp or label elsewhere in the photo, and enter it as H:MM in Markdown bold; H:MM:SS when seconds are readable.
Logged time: **8:00:20**
